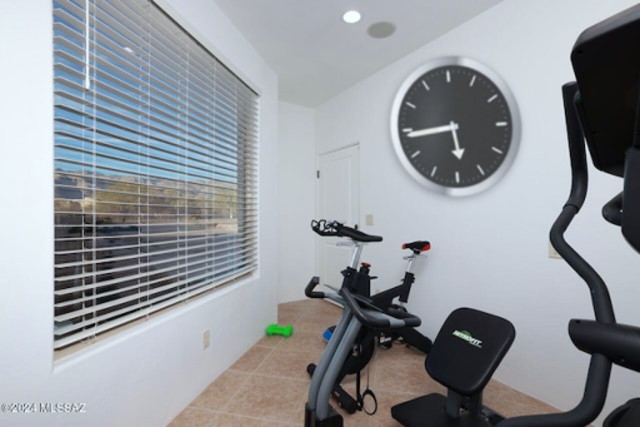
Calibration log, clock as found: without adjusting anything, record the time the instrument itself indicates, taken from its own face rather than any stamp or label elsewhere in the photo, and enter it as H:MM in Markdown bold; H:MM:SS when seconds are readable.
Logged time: **5:44**
